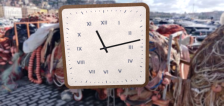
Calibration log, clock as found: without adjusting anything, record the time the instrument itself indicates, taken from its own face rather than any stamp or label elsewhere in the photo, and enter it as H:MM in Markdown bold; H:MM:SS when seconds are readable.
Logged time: **11:13**
